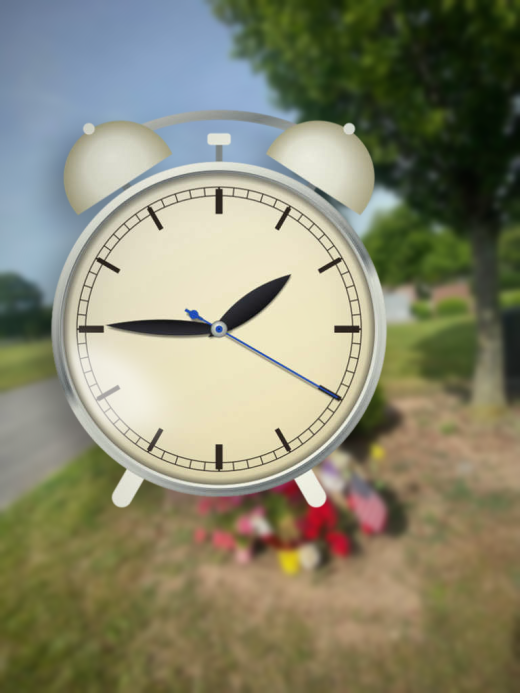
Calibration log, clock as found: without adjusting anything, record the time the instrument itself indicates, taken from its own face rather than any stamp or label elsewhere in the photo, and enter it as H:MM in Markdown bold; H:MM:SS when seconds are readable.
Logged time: **1:45:20**
